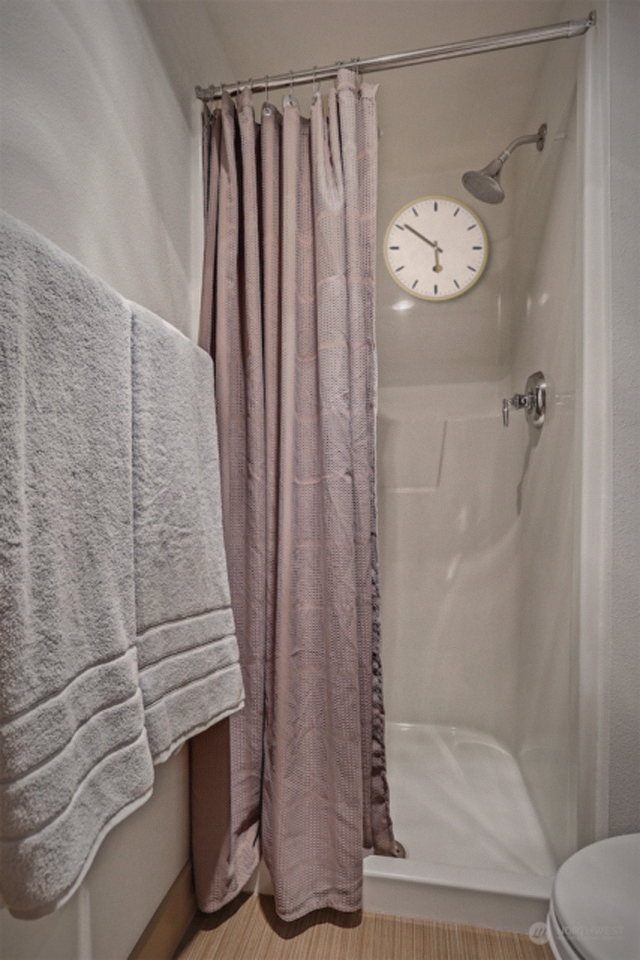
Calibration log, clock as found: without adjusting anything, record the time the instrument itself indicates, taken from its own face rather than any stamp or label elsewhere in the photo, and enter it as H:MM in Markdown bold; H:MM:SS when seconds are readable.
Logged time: **5:51**
